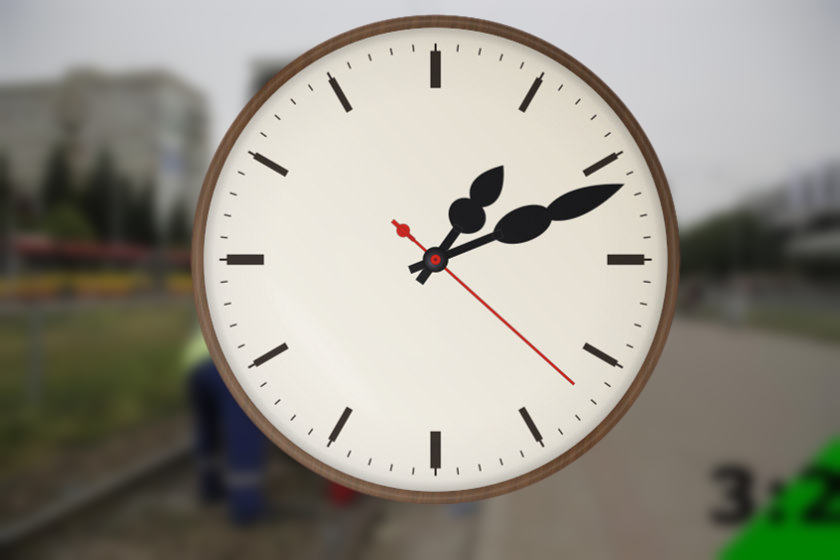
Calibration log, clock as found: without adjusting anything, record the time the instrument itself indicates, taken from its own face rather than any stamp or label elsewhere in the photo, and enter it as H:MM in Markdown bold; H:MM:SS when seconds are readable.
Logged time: **1:11:22**
